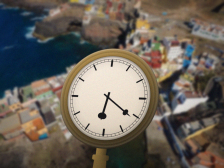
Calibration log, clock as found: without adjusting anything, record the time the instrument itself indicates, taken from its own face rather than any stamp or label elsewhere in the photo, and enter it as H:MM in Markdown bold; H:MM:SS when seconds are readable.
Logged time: **6:21**
